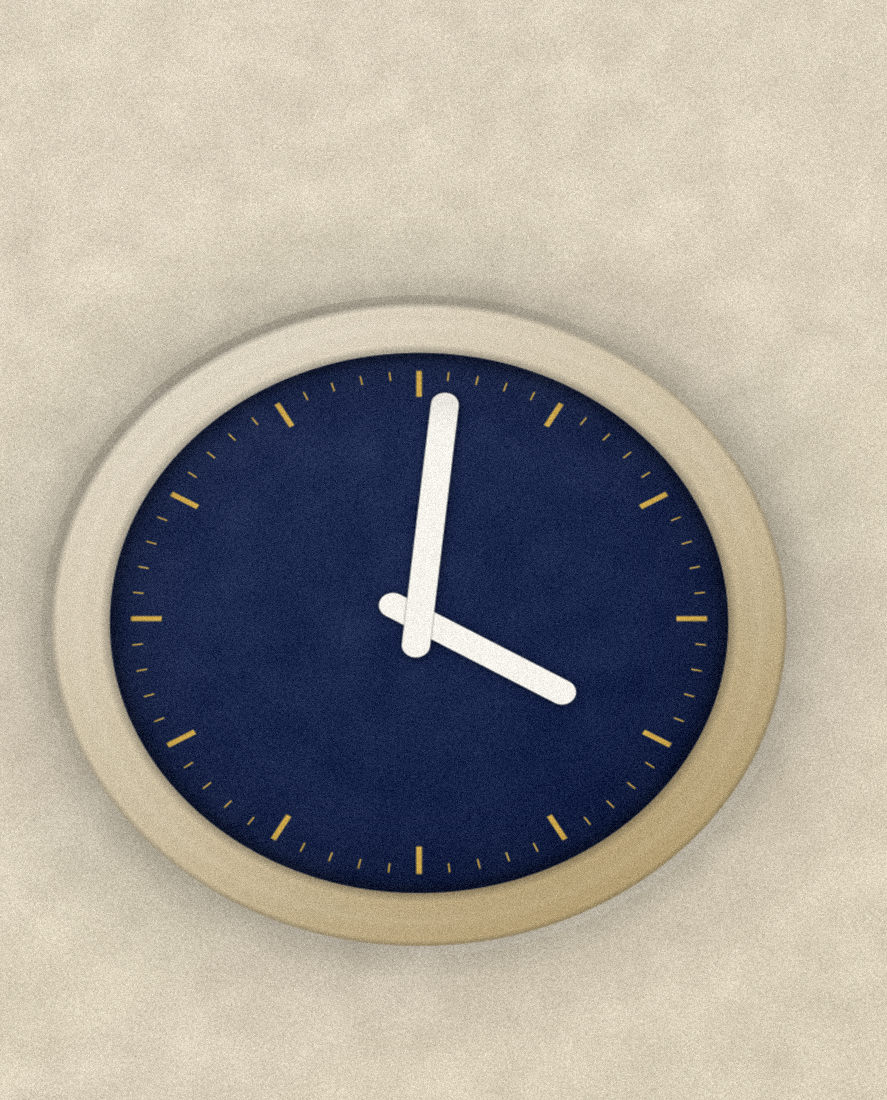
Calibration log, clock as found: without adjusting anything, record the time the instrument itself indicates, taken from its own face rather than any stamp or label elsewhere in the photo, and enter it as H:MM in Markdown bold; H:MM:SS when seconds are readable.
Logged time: **4:01**
